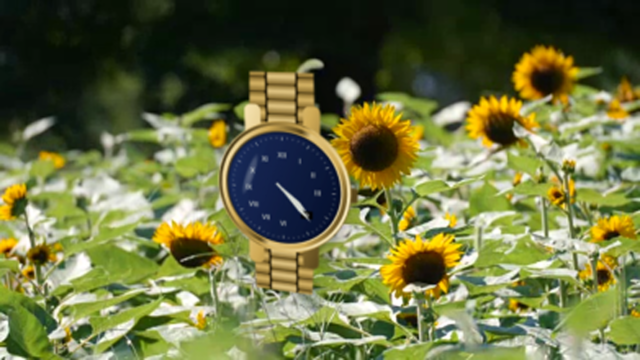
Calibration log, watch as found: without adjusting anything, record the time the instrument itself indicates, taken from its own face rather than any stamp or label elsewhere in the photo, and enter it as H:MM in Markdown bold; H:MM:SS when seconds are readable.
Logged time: **4:23**
